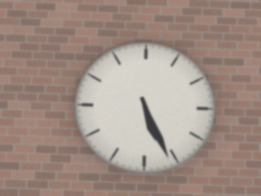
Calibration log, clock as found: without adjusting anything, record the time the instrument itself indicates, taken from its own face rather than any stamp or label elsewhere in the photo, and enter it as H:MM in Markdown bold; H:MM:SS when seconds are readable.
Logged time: **5:26**
